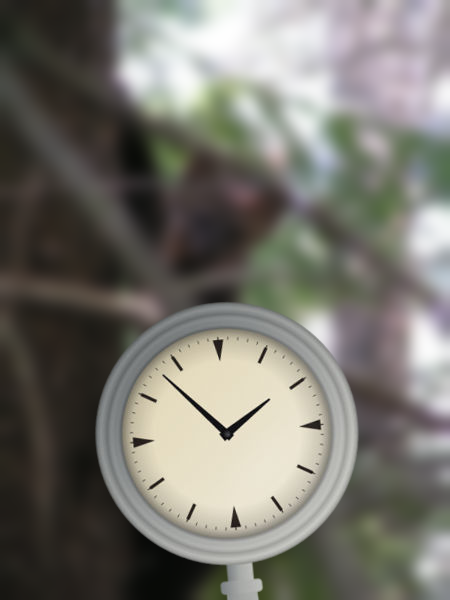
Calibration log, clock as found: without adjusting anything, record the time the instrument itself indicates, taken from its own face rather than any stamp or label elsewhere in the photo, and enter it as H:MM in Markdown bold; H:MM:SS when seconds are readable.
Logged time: **1:53**
